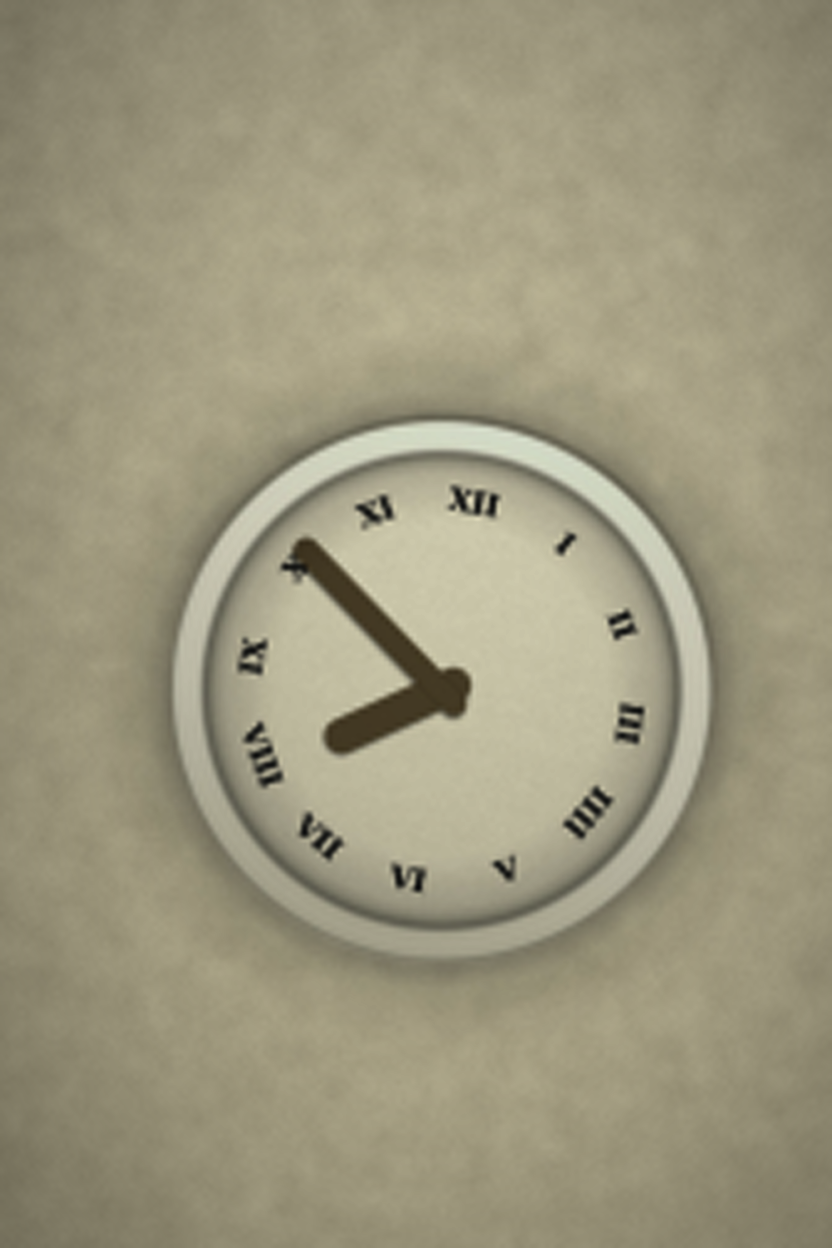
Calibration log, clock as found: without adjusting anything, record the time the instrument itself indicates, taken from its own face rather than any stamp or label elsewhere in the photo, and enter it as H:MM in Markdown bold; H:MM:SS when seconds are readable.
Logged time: **7:51**
